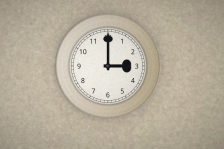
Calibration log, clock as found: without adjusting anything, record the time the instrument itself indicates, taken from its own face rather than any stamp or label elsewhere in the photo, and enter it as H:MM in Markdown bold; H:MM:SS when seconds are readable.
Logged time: **3:00**
